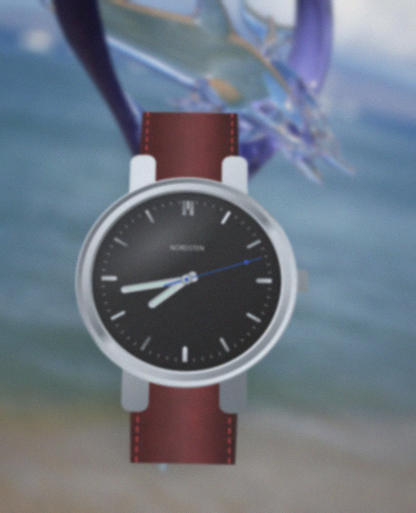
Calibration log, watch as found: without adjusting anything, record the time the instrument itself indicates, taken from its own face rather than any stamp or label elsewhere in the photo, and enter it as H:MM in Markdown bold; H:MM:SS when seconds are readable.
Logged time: **7:43:12**
